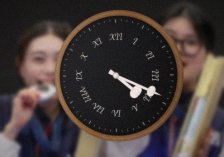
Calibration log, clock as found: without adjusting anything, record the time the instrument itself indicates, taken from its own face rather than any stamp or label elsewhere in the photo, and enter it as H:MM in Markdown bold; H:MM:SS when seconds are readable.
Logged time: **4:19**
